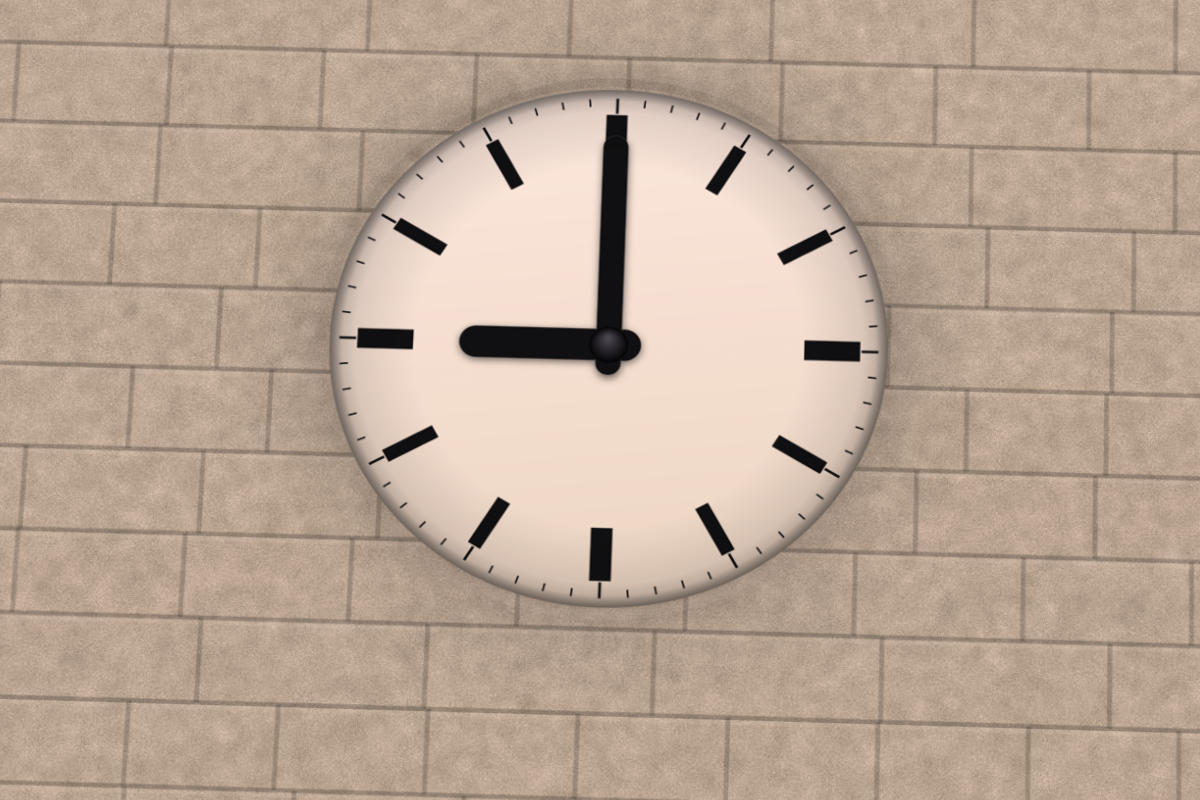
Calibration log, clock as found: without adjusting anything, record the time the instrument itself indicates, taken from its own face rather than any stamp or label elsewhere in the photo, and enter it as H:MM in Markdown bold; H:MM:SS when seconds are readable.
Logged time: **9:00**
